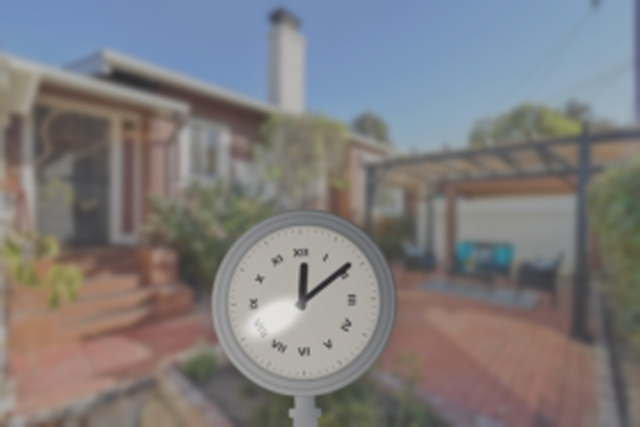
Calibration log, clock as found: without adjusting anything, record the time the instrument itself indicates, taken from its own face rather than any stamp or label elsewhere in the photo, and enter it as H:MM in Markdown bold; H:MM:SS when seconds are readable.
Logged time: **12:09**
